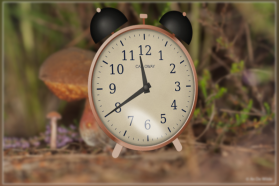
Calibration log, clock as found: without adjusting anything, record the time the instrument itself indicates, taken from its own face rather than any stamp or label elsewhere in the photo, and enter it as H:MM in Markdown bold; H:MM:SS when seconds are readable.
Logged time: **11:40**
